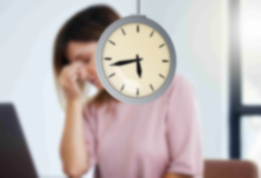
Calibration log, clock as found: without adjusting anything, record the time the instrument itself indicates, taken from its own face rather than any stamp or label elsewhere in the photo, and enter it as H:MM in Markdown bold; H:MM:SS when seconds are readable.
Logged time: **5:43**
